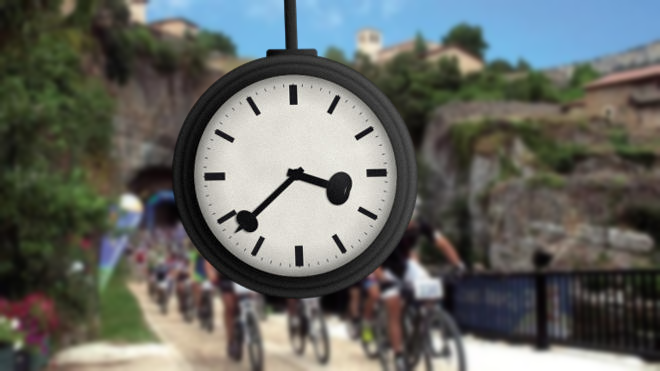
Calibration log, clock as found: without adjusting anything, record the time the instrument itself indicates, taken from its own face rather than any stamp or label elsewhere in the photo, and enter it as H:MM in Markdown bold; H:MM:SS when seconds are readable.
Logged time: **3:38**
